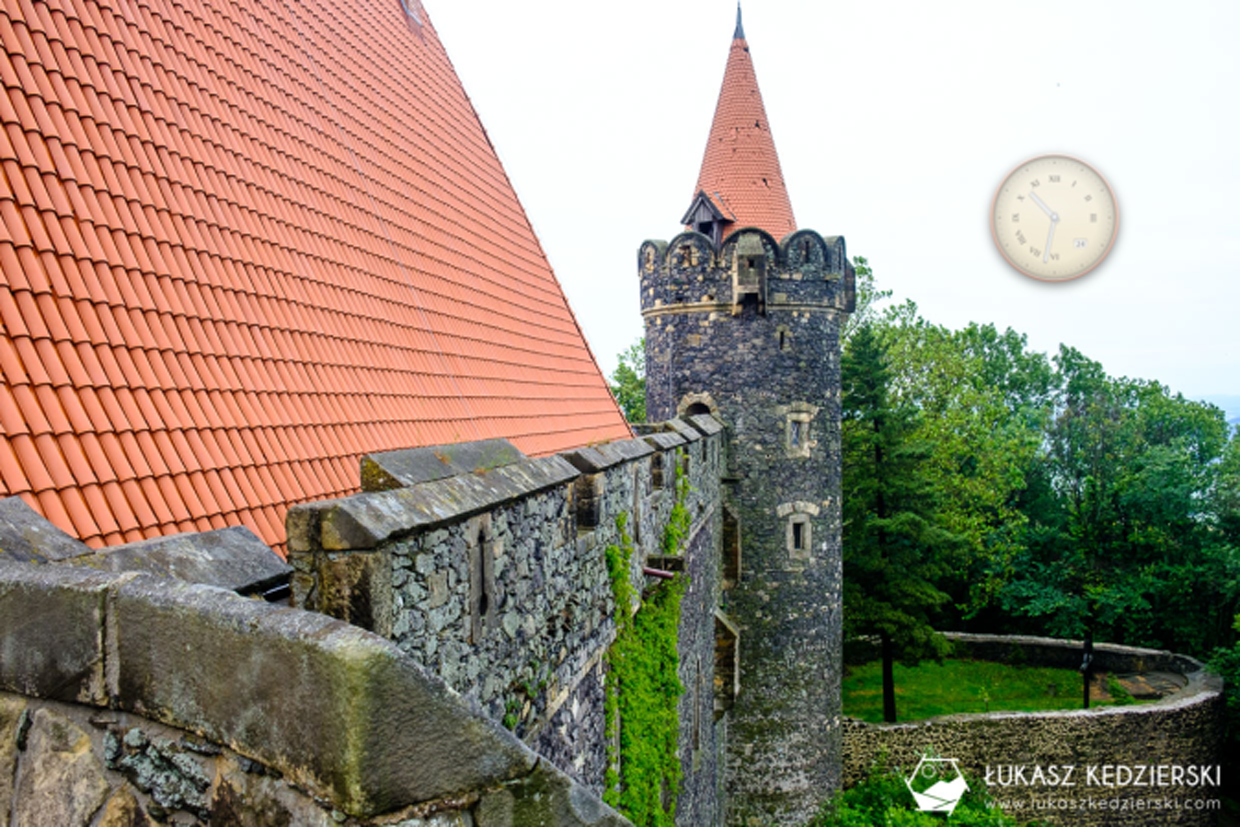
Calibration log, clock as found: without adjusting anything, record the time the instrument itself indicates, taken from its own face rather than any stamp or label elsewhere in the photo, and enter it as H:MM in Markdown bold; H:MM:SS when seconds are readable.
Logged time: **10:32**
